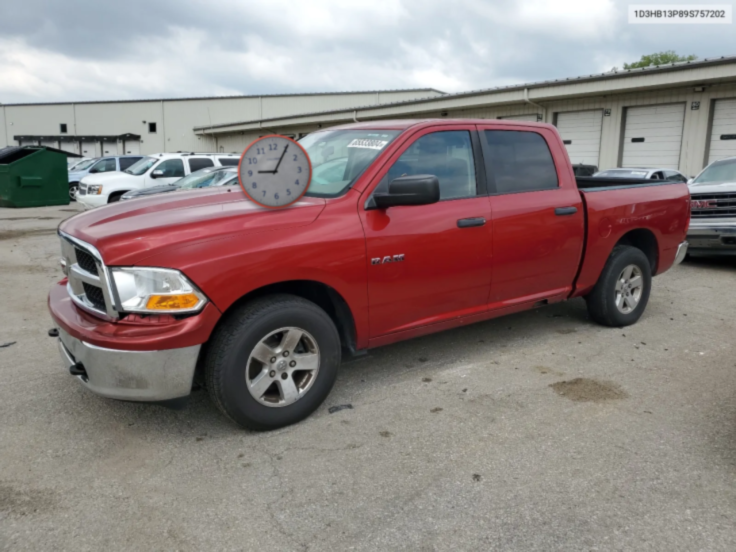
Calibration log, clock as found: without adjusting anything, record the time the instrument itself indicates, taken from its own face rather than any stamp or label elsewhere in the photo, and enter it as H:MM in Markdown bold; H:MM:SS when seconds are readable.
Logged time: **9:05**
